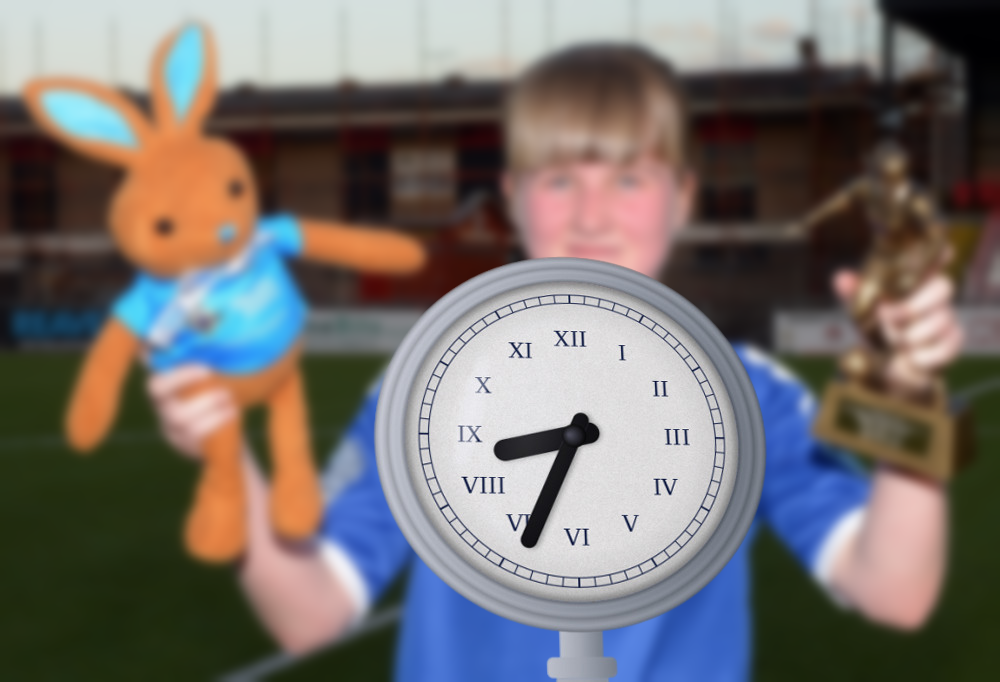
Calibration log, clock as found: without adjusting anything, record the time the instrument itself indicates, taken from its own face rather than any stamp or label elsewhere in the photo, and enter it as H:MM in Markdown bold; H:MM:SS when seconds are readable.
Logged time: **8:34**
